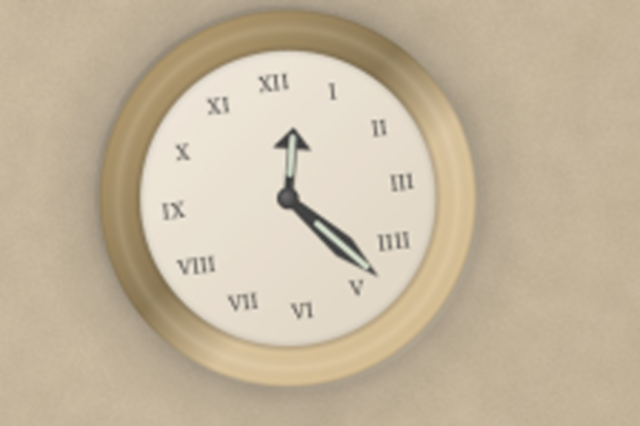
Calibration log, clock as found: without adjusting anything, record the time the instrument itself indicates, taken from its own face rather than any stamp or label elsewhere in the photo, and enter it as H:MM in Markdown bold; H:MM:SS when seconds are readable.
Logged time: **12:23**
